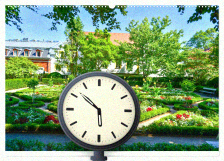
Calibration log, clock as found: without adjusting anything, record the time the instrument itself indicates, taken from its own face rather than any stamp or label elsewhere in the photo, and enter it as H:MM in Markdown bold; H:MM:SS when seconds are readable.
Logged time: **5:52**
